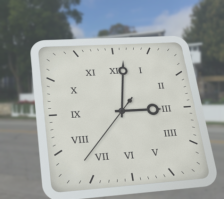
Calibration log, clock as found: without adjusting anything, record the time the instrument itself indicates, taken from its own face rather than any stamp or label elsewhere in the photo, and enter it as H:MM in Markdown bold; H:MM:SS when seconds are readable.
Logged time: **3:01:37**
